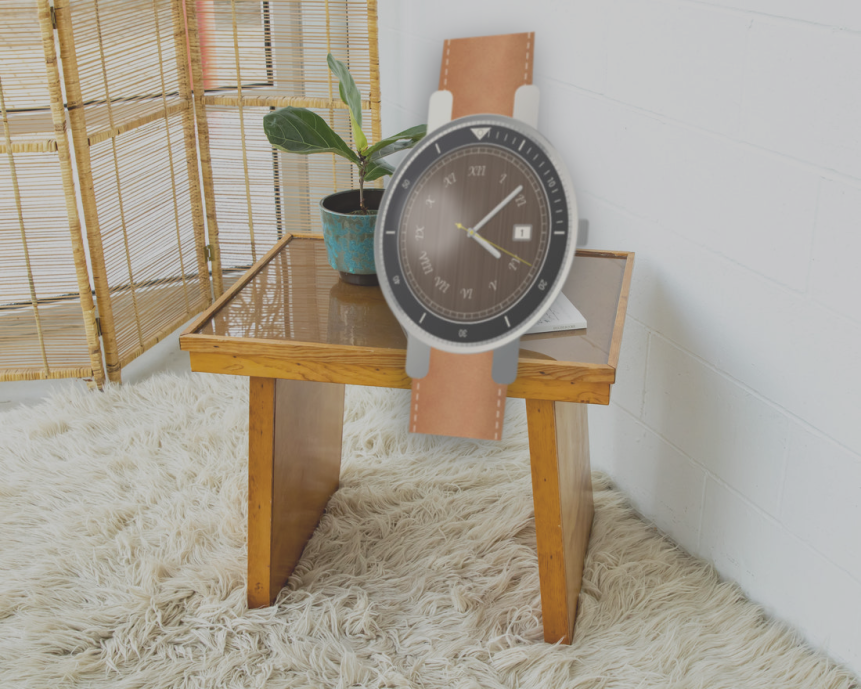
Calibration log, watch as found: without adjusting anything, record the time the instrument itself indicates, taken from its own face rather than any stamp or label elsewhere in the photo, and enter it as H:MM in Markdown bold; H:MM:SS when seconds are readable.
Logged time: **4:08:19**
